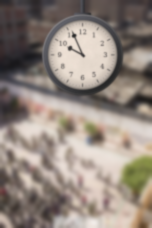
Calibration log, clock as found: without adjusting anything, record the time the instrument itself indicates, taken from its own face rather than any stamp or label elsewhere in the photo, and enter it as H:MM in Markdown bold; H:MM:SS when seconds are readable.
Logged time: **9:56**
